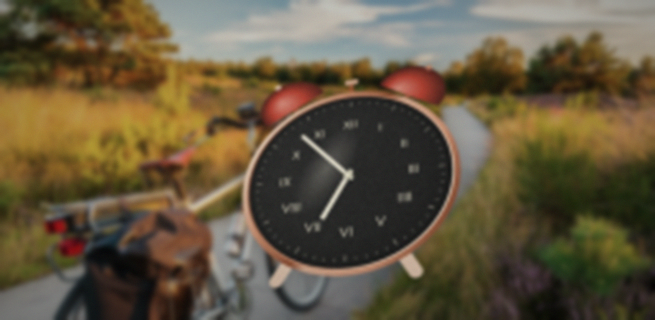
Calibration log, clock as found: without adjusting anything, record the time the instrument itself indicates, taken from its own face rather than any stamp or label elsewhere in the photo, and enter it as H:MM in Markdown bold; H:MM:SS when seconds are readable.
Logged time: **6:53**
